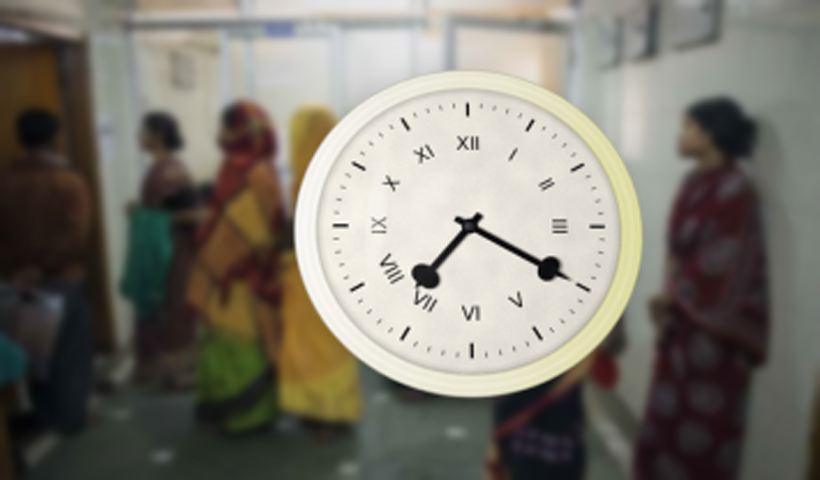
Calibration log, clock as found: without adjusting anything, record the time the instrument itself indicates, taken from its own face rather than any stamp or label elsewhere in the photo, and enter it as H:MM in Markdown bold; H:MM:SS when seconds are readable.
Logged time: **7:20**
